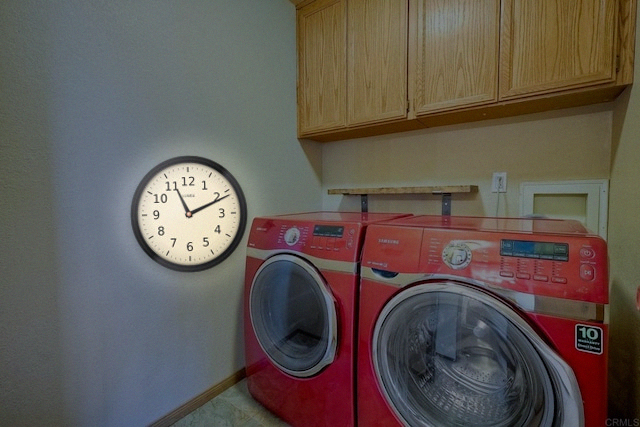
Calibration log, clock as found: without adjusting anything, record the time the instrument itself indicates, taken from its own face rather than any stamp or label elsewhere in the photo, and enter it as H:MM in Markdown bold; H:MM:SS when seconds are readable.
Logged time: **11:11**
